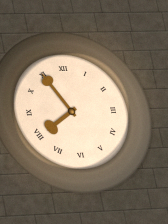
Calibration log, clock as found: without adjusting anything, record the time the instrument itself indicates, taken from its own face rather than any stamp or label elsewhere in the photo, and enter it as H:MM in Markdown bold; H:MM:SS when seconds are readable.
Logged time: **7:55**
